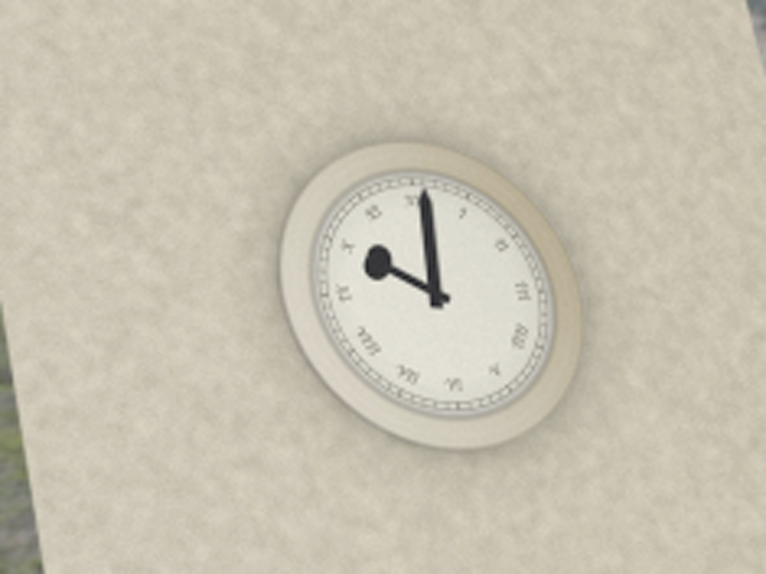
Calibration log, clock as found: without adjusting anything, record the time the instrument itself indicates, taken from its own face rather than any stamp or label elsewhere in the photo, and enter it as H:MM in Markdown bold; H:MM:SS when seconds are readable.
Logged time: **10:01**
